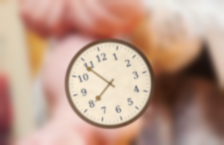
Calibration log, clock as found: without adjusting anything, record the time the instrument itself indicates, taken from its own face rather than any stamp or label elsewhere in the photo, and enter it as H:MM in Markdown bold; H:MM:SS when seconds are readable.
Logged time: **7:54**
